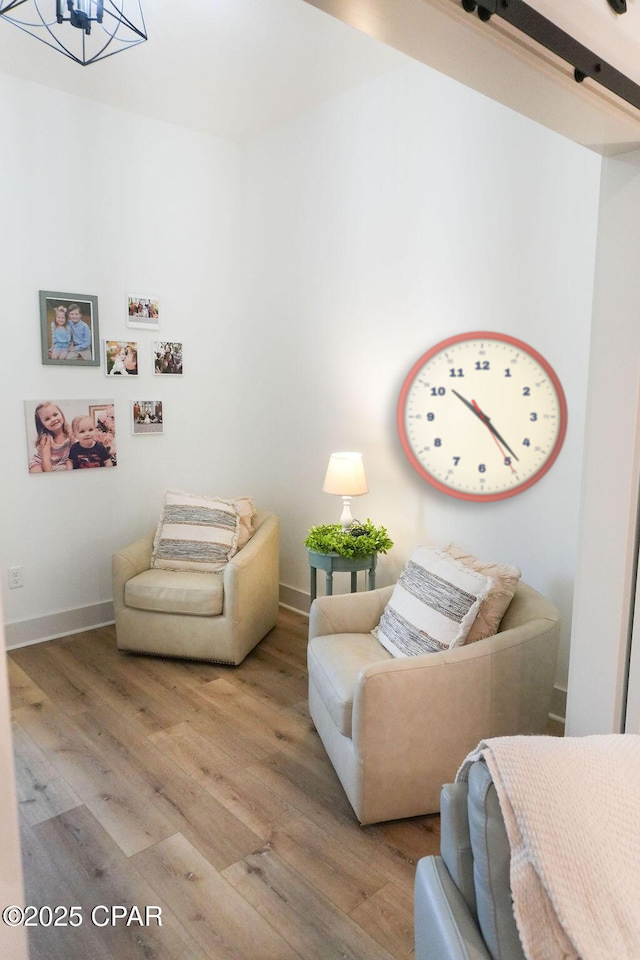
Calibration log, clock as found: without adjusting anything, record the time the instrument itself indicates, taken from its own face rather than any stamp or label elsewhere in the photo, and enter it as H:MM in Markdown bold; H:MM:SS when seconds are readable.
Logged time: **10:23:25**
